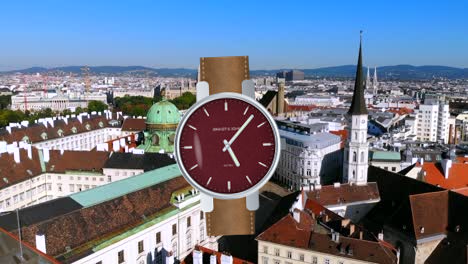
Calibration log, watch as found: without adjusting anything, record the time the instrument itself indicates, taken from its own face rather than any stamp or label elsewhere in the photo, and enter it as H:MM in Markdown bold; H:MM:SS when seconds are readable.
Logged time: **5:07**
